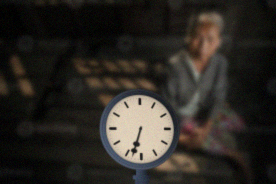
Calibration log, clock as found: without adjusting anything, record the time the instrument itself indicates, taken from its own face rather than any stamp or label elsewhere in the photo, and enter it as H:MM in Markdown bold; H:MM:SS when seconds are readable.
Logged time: **6:33**
